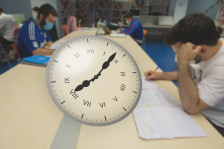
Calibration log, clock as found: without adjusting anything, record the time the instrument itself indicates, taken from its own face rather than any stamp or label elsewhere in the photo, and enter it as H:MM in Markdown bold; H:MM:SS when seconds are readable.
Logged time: **8:08**
